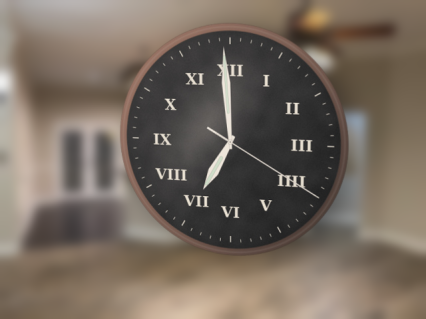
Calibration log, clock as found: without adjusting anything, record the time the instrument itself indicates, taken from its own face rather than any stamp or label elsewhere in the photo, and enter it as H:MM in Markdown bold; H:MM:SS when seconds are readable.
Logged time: **6:59:20**
